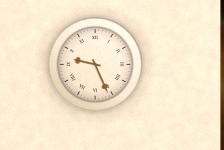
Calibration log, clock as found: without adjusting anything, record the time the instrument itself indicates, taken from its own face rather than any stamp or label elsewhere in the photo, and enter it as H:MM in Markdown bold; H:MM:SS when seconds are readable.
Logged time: **9:26**
